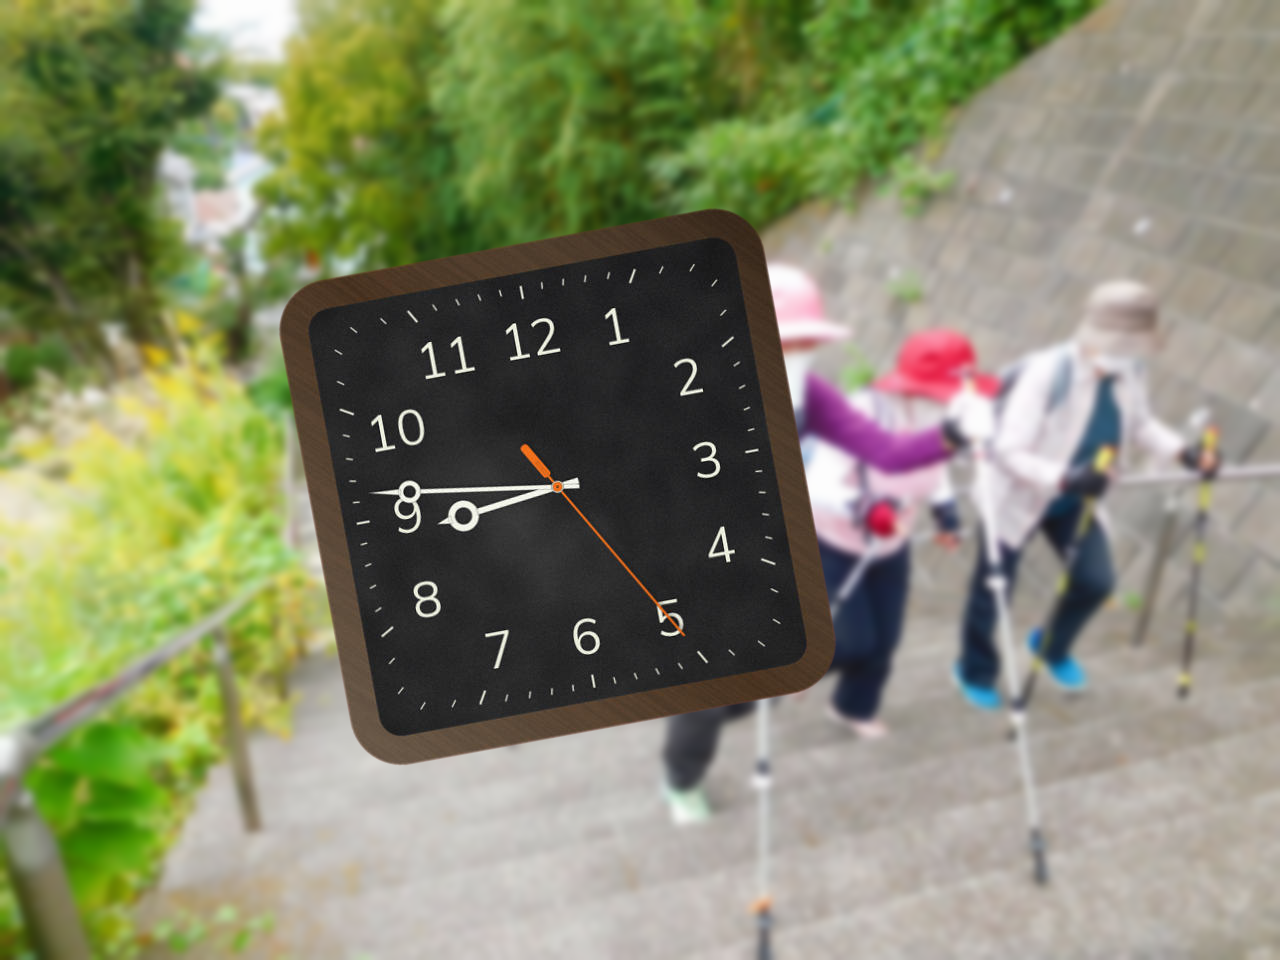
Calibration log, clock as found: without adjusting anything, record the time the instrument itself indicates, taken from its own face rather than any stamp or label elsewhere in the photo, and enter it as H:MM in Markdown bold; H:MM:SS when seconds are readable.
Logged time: **8:46:25**
